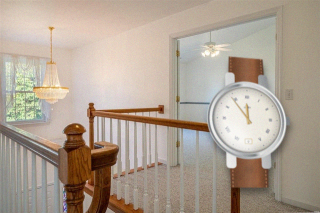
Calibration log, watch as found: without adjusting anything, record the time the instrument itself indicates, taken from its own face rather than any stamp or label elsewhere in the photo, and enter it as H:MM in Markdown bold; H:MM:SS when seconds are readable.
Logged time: **11:54**
